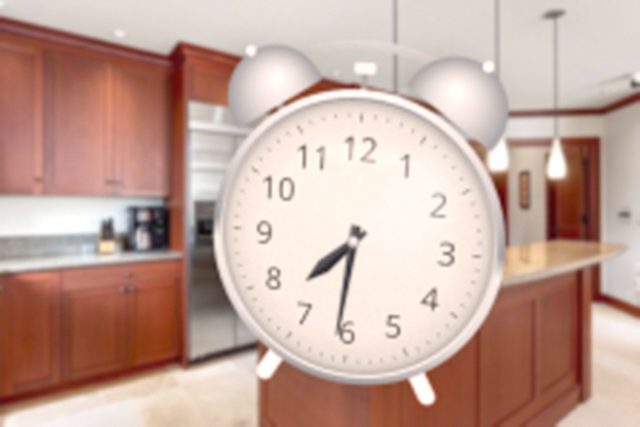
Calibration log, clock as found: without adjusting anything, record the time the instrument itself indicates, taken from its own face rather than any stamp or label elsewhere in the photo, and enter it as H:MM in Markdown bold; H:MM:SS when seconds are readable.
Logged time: **7:31**
